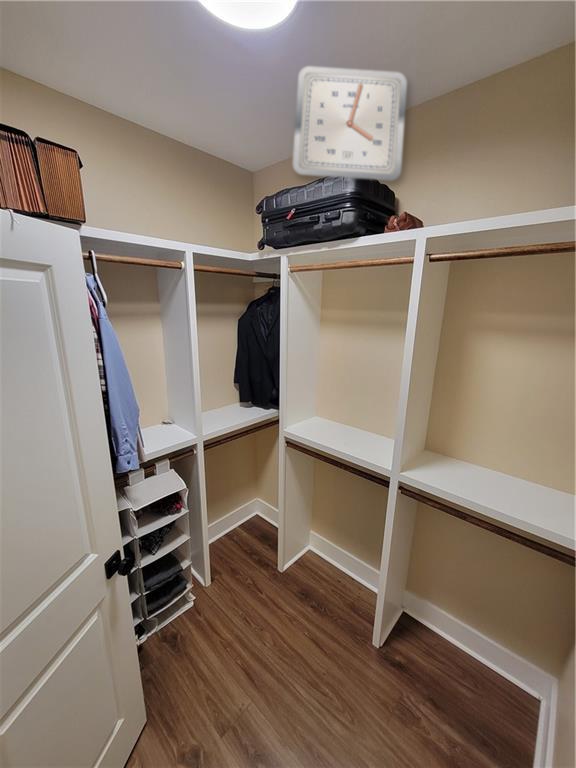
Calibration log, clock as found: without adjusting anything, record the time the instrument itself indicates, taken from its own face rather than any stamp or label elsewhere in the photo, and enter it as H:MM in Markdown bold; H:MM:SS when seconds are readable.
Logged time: **4:02**
